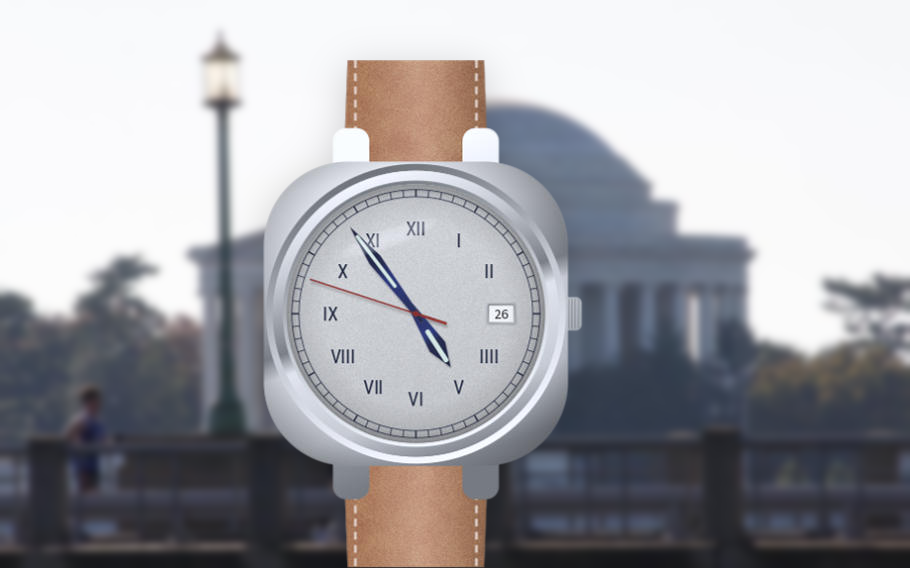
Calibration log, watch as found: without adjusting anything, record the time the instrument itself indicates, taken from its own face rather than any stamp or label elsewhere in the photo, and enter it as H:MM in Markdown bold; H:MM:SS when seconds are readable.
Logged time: **4:53:48**
